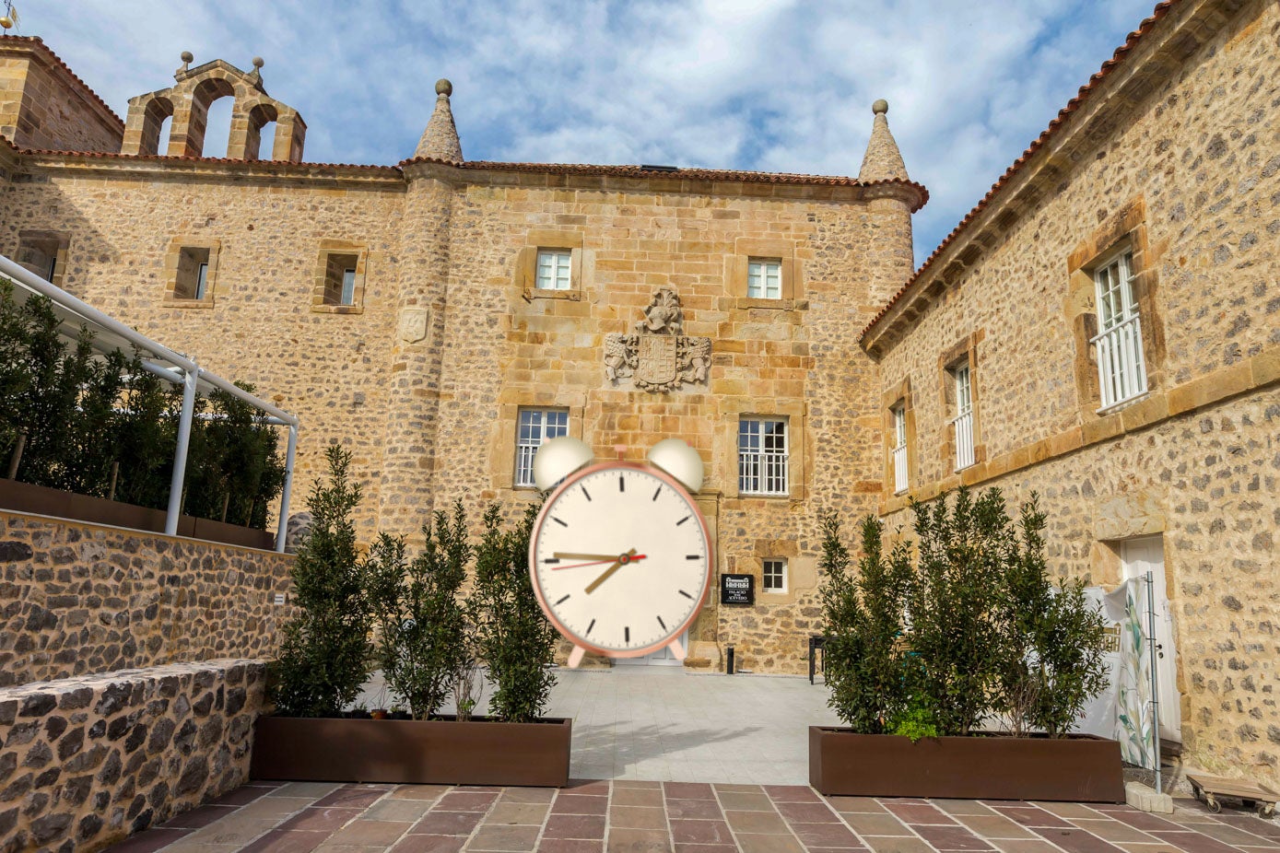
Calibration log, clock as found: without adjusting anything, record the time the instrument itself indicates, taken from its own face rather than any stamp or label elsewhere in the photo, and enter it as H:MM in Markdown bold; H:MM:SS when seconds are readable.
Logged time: **7:45:44**
